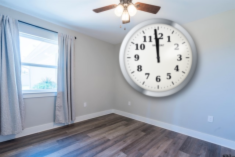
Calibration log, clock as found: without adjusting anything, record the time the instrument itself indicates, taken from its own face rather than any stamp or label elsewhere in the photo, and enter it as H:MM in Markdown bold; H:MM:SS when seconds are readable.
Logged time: **11:59**
